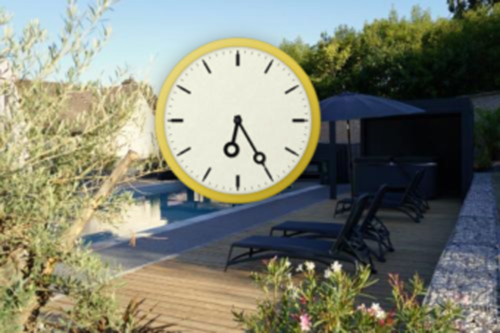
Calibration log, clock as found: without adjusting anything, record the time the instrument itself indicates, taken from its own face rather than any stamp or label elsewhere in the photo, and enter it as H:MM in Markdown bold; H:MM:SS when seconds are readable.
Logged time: **6:25**
